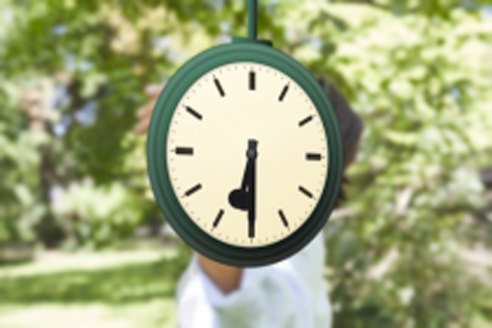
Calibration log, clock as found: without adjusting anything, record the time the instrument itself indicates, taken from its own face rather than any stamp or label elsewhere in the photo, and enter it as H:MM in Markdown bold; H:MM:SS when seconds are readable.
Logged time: **6:30**
